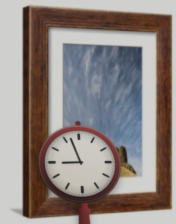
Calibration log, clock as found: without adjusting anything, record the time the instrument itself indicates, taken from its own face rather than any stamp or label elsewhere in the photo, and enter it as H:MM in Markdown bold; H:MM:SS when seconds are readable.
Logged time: **8:57**
